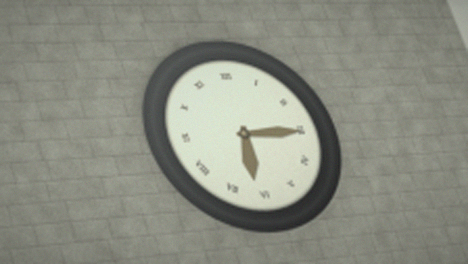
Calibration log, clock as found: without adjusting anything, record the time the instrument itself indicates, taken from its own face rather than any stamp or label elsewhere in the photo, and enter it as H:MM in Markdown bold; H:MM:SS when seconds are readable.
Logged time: **6:15**
